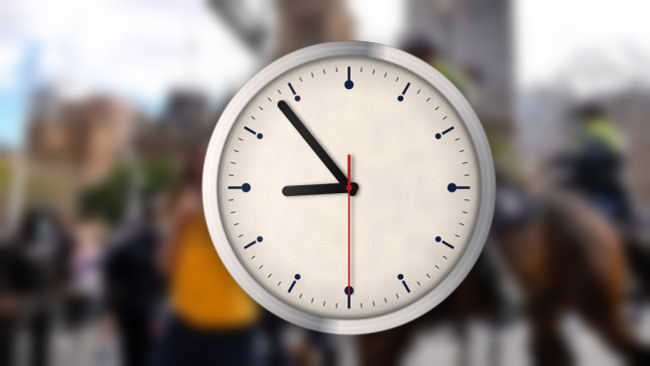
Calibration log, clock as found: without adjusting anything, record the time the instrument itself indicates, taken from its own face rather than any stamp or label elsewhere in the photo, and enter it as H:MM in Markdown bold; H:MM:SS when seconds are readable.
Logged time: **8:53:30**
